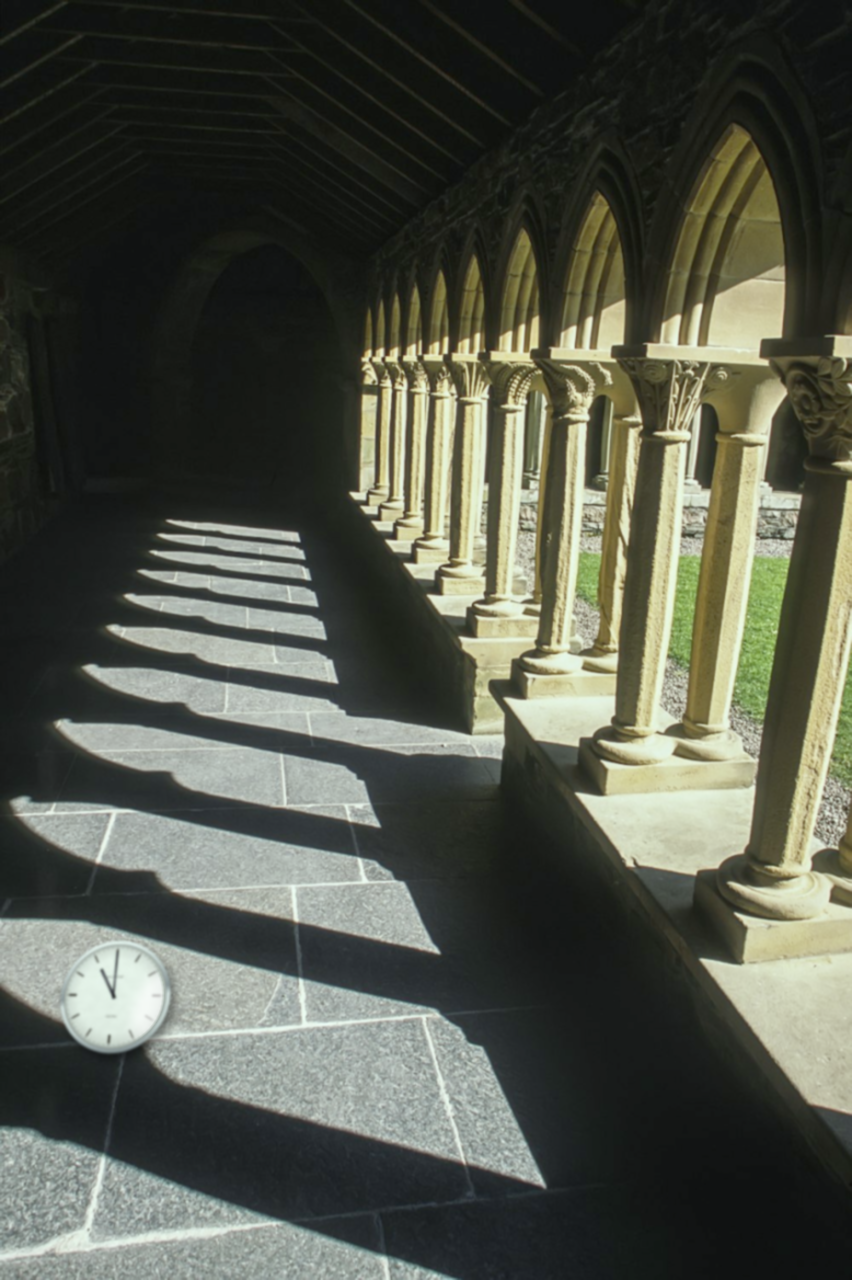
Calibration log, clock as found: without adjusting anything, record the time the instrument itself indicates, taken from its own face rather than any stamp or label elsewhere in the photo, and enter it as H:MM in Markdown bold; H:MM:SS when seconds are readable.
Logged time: **11:00**
